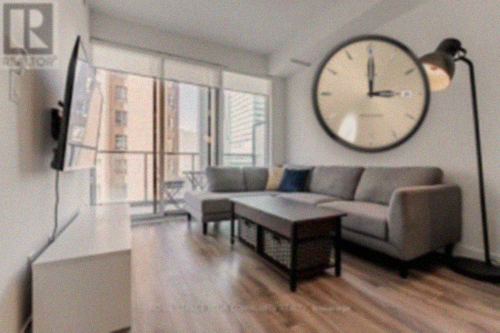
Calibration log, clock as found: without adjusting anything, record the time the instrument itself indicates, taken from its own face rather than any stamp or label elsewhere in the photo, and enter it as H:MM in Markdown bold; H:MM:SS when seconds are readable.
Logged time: **3:00**
